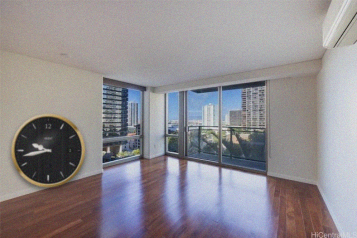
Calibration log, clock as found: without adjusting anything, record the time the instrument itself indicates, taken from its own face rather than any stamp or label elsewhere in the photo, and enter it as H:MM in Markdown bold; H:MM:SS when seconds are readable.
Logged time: **9:43**
